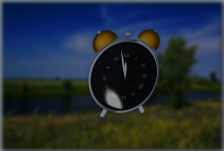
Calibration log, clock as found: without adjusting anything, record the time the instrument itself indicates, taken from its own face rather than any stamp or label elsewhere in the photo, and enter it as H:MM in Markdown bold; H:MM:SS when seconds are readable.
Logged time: **11:58**
